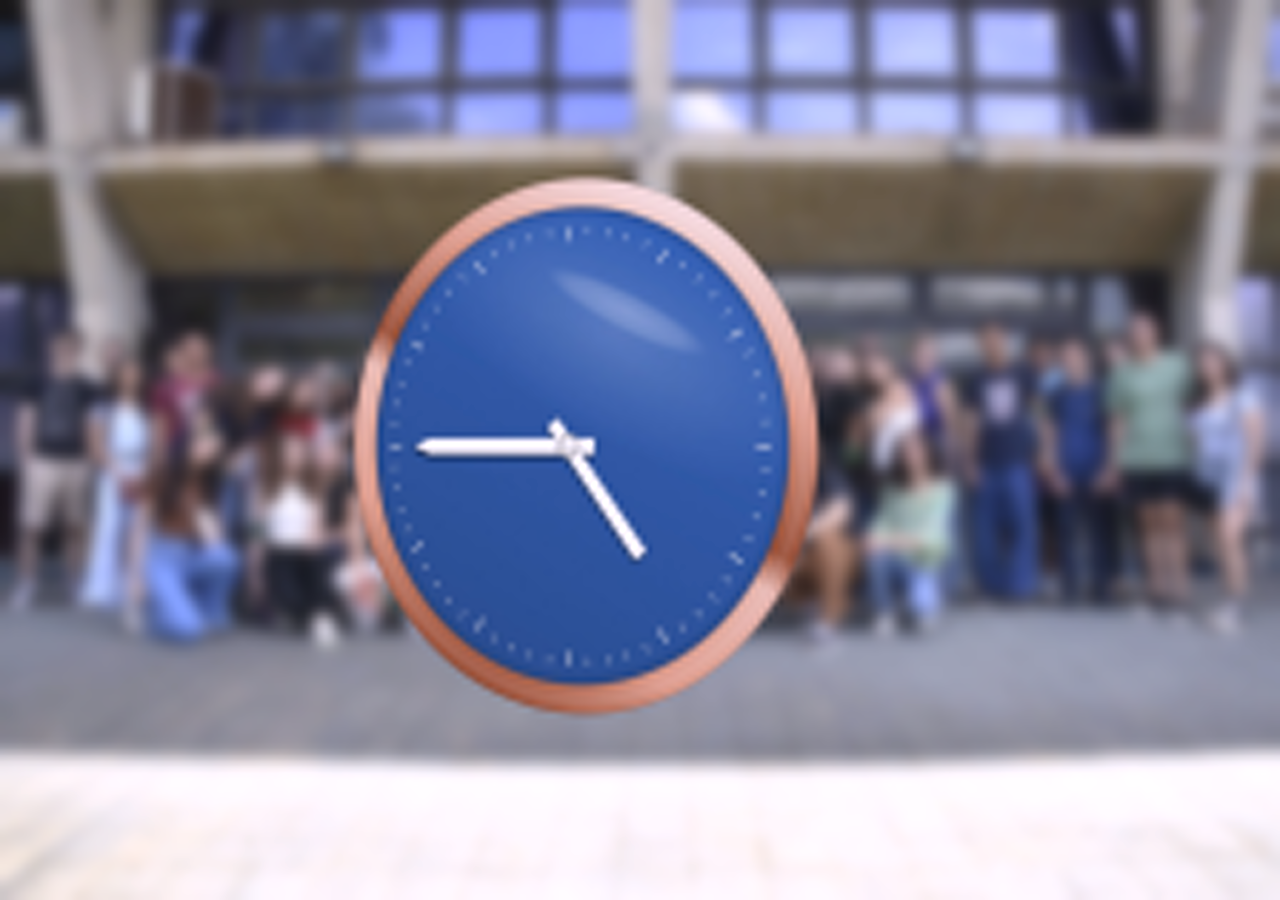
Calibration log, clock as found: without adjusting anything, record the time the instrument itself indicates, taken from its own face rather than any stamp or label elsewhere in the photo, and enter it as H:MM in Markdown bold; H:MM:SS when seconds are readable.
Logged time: **4:45**
